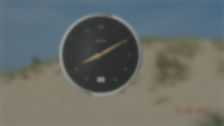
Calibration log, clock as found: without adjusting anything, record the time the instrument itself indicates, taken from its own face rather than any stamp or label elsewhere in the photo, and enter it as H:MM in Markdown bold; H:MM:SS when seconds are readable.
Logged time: **8:10**
